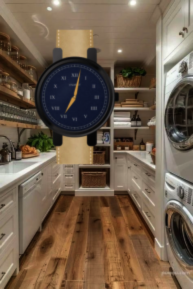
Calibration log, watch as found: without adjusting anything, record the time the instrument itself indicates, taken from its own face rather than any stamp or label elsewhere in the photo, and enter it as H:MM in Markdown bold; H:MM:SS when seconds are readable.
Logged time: **7:02**
